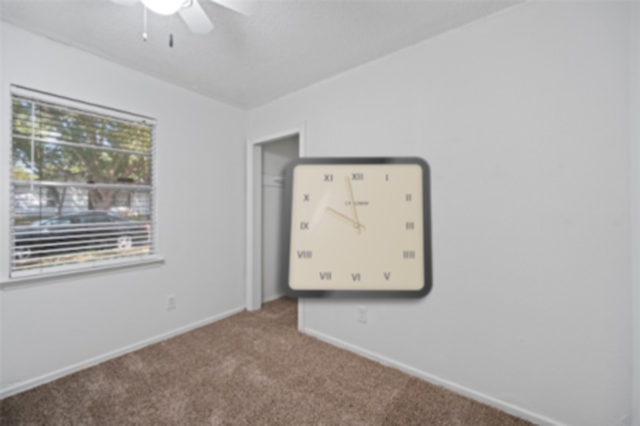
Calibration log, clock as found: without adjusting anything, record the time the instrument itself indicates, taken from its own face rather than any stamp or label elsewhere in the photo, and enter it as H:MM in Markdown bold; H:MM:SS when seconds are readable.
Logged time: **9:58**
